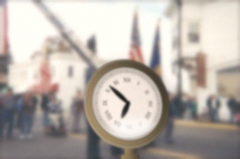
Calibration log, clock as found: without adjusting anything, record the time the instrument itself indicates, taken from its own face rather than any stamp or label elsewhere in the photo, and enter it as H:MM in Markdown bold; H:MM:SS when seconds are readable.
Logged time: **6:52**
